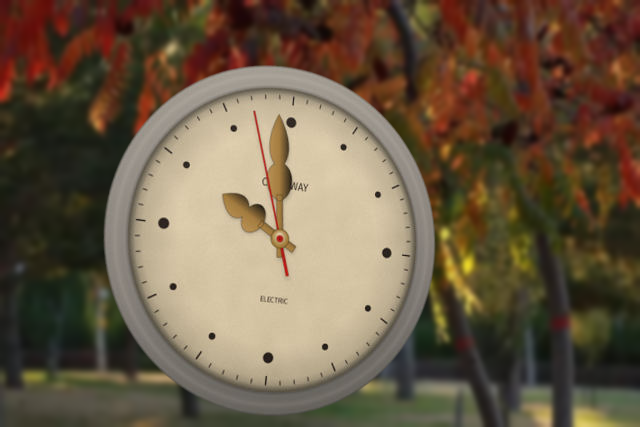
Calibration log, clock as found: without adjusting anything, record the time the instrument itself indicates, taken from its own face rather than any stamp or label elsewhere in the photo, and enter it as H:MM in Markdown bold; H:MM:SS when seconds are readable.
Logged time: **9:58:57**
